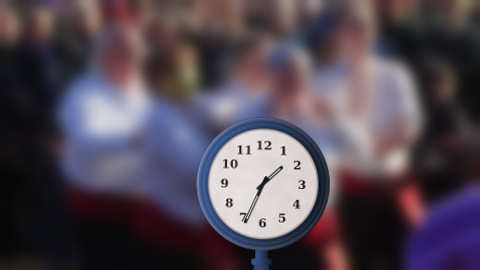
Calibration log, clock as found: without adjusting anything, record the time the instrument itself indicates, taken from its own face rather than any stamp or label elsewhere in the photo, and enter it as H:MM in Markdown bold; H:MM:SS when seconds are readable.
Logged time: **1:34**
